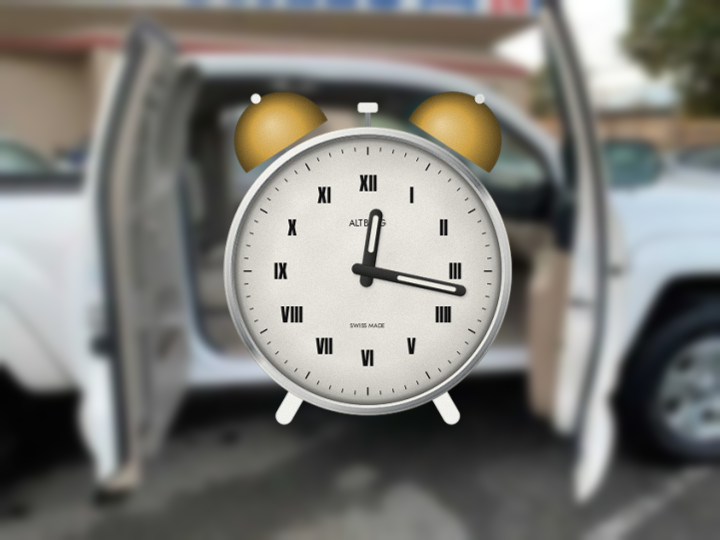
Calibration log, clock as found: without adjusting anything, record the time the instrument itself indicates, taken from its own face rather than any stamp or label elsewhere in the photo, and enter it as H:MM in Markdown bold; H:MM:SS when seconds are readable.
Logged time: **12:17**
